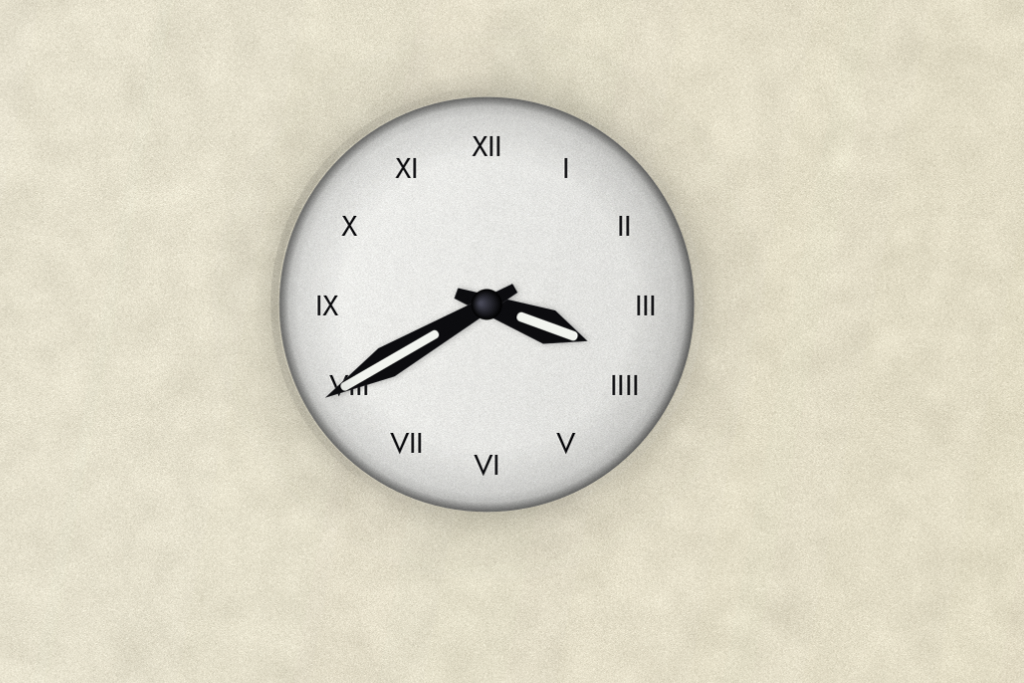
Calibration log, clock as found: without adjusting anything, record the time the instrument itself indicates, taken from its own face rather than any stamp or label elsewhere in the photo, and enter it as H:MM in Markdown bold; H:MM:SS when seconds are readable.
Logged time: **3:40**
